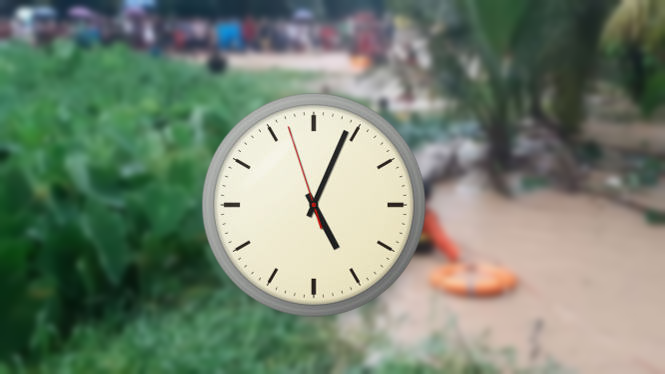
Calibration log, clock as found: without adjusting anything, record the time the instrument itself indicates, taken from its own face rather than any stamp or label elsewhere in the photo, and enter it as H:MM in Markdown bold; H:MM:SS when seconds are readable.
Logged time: **5:03:57**
